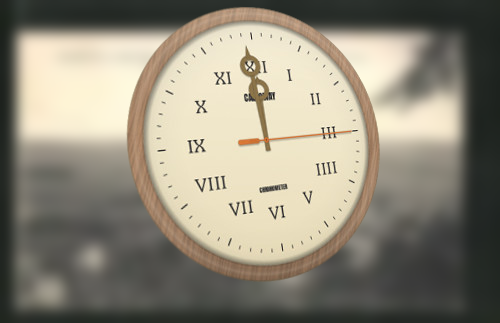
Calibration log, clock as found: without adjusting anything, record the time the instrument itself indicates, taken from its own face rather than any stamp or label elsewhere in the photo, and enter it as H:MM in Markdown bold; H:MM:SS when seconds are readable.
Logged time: **11:59:15**
